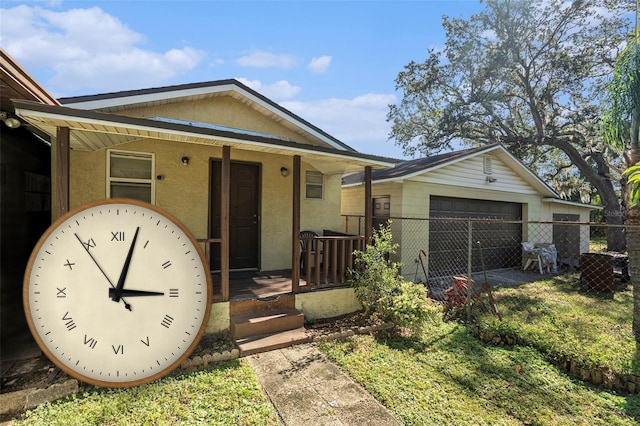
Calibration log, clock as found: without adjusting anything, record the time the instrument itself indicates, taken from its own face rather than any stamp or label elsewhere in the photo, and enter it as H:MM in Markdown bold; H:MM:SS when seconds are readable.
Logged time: **3:02:54**
